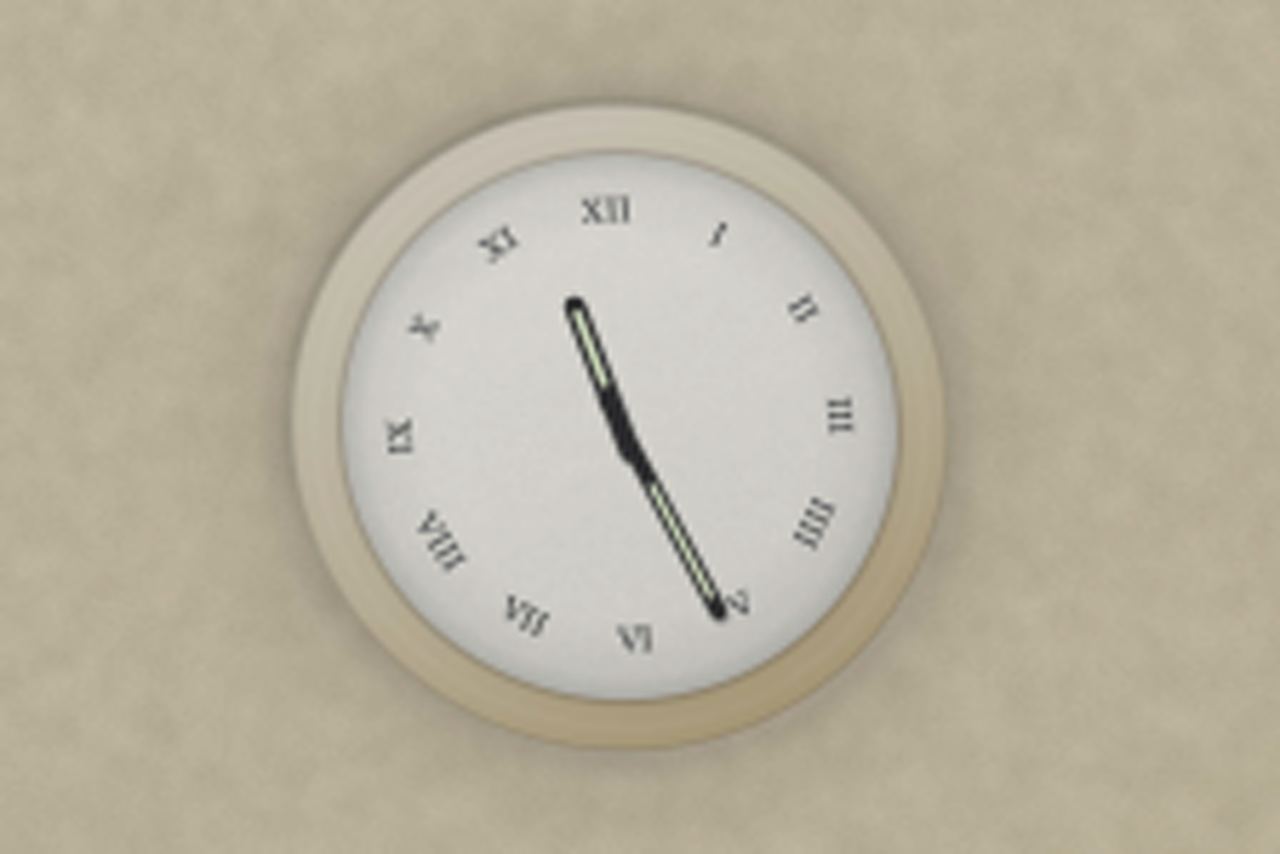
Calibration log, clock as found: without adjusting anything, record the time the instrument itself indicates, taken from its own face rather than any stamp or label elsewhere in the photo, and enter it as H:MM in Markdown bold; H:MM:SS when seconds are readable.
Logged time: **11:26**
